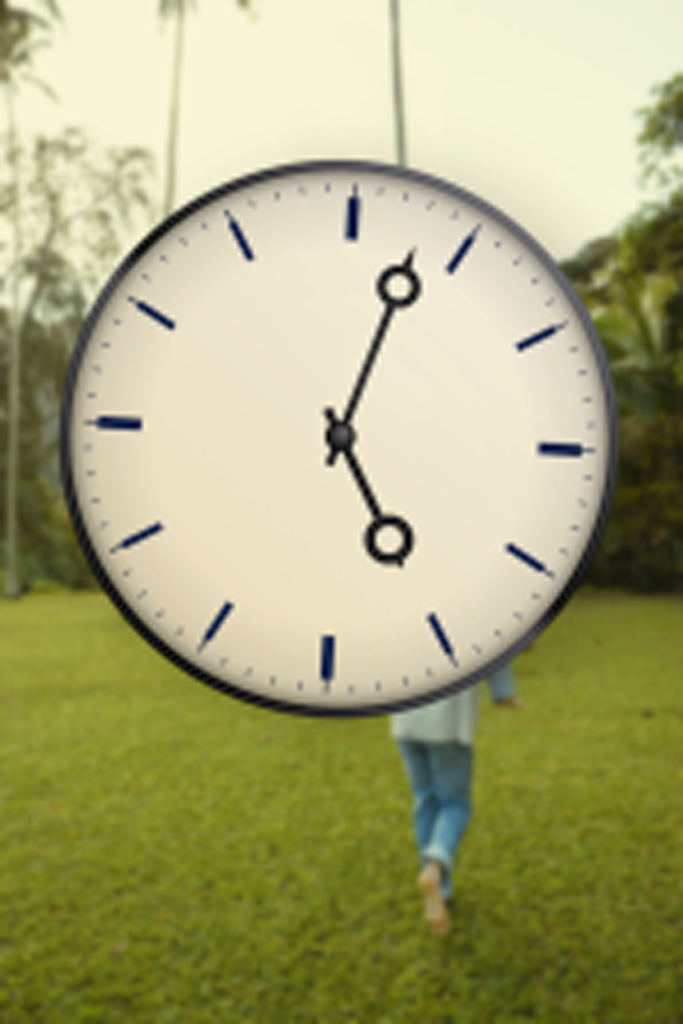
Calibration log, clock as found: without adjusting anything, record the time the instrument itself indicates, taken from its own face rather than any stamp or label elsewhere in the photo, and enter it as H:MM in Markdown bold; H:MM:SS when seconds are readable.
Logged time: **5:03**
